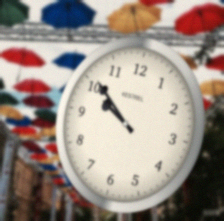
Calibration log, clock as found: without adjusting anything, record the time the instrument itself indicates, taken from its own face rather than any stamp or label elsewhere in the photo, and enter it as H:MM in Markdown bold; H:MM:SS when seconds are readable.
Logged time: **9:51**
